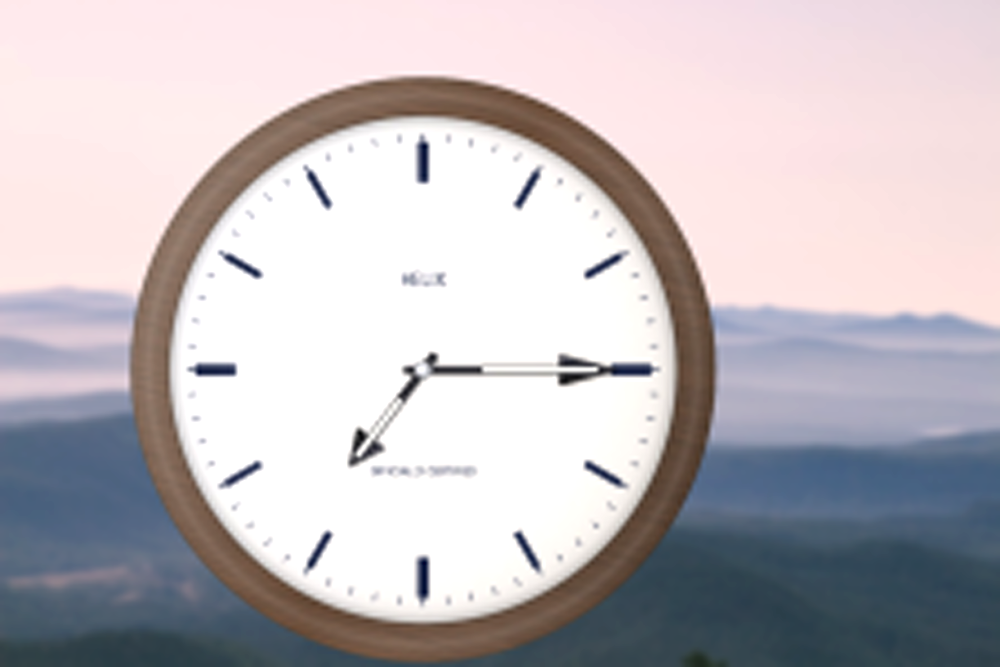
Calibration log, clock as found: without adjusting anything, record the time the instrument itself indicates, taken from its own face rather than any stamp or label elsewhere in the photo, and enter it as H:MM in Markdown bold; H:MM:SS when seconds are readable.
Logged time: **7:15**
